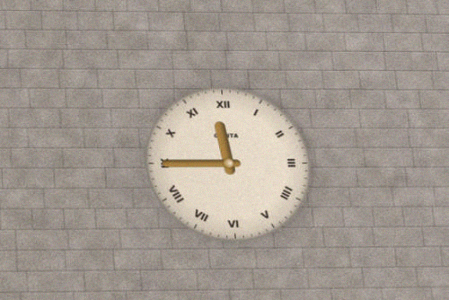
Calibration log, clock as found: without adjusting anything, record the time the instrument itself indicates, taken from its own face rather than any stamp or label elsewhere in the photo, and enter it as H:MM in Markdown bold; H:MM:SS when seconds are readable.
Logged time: **11:45**
